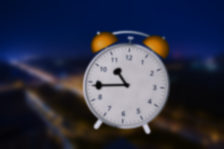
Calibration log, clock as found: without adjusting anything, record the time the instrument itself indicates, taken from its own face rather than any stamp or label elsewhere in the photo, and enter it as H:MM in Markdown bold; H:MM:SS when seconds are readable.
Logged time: **10:44**
